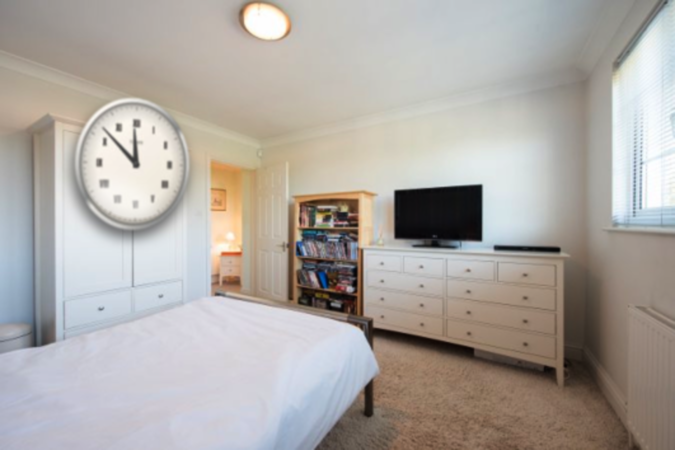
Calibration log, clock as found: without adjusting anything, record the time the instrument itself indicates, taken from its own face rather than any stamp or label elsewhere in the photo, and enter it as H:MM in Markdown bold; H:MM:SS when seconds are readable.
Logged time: **11:52**
